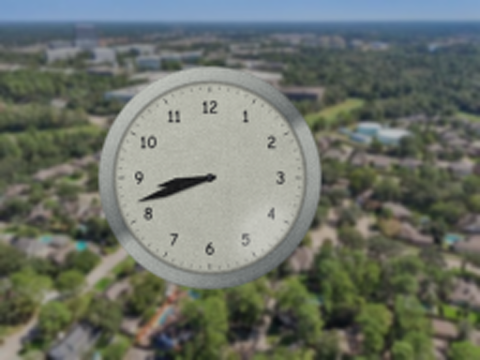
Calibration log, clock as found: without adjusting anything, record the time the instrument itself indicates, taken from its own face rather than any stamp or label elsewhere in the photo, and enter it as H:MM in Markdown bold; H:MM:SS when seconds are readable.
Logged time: **8:42**
